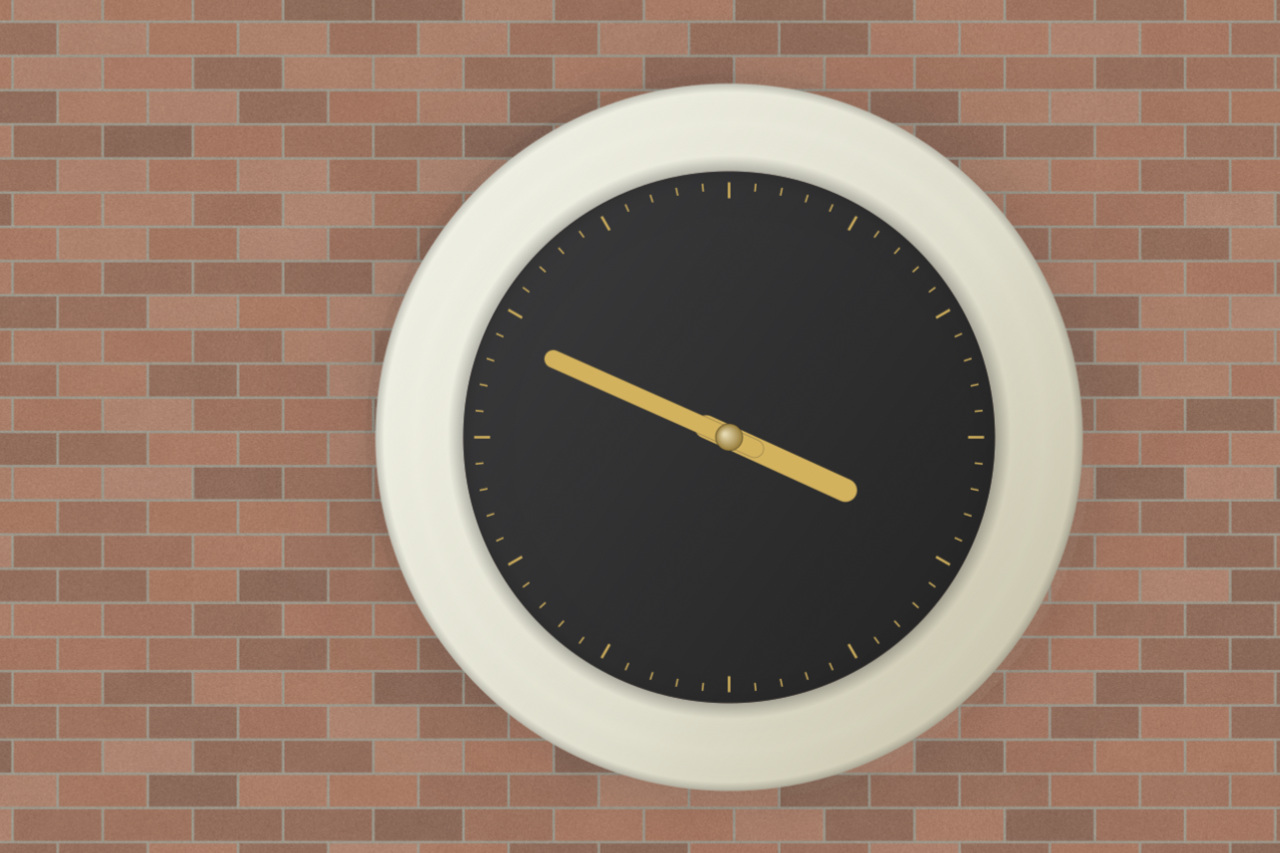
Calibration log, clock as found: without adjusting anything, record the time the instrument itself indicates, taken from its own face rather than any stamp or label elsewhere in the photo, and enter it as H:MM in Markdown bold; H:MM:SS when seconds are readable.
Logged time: **3:49**
